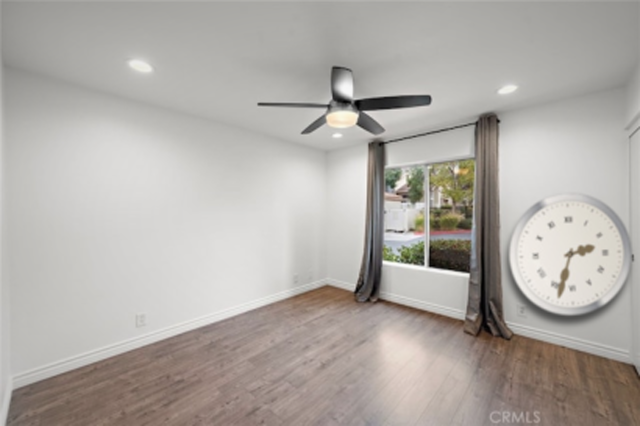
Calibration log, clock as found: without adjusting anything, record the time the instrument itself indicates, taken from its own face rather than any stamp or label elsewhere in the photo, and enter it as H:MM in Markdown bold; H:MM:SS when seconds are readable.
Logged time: **2:33**
